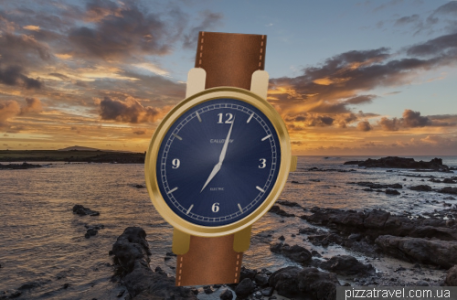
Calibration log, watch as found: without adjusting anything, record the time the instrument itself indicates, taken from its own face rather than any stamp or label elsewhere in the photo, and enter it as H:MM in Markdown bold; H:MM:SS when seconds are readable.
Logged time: **7:02**
